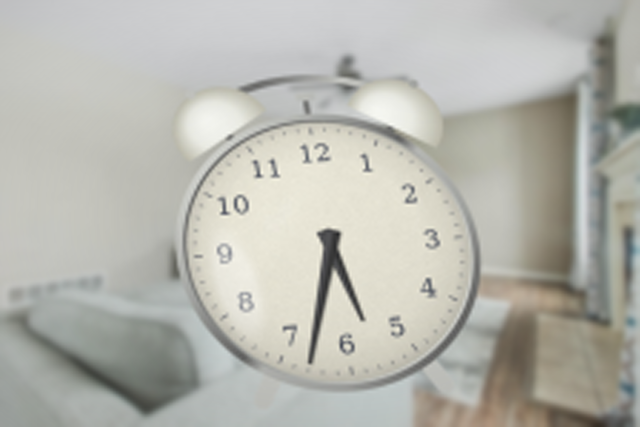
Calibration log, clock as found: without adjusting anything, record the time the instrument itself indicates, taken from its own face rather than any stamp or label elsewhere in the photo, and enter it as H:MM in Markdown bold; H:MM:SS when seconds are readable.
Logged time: **5:33**
